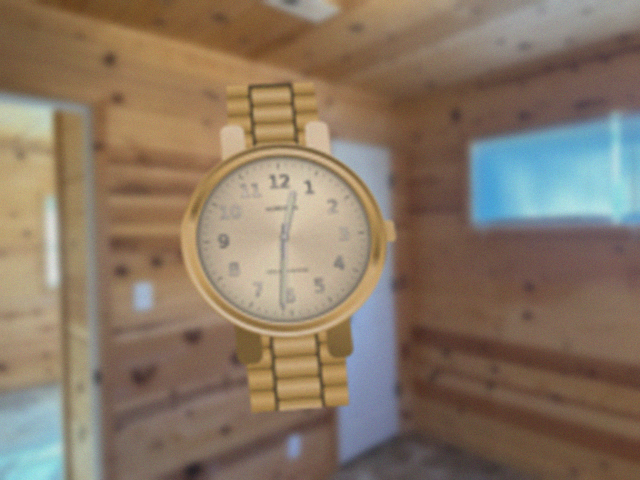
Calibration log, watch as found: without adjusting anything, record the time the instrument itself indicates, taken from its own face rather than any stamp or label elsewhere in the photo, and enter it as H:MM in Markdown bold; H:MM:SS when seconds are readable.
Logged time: **12:31**
